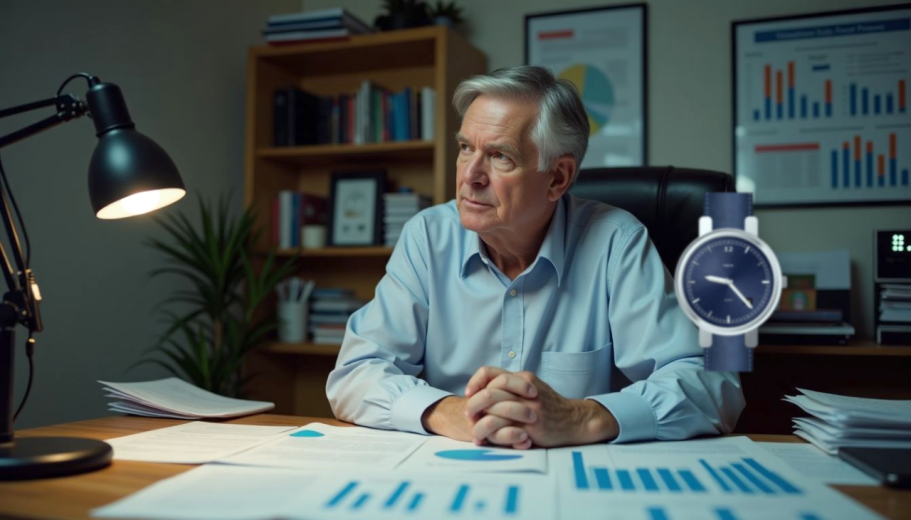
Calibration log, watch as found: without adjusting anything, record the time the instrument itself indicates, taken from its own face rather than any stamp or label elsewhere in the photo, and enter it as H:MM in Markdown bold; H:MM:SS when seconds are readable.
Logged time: **9:23**
